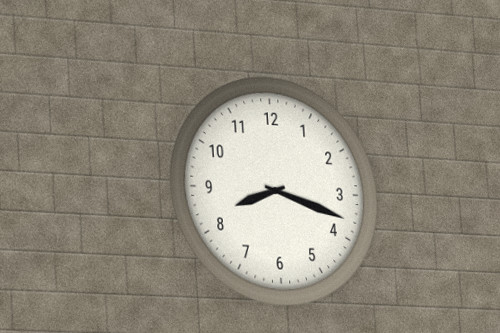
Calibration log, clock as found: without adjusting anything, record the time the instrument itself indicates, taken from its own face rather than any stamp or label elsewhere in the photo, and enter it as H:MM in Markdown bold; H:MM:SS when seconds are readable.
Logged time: **8:18**
